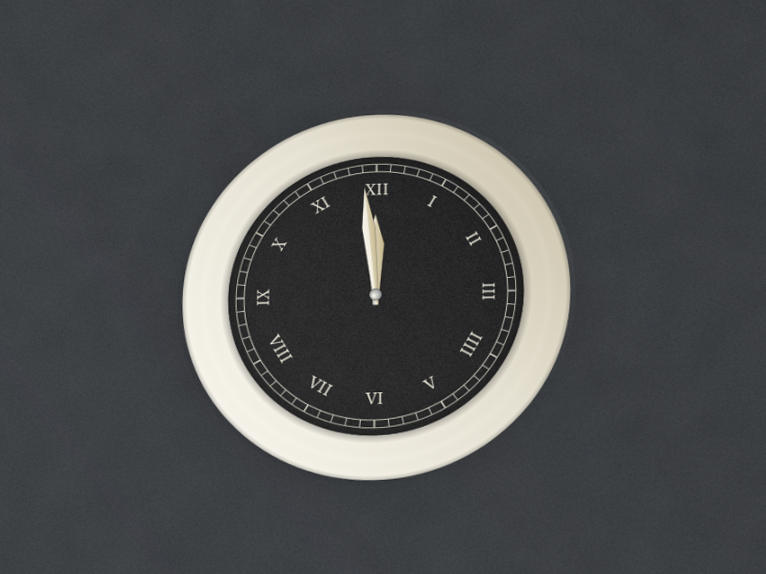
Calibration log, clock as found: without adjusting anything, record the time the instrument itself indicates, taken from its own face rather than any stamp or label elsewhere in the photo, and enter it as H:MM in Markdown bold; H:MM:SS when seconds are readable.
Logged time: **11:59**
